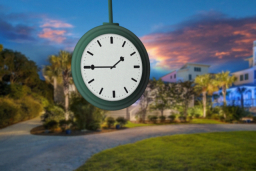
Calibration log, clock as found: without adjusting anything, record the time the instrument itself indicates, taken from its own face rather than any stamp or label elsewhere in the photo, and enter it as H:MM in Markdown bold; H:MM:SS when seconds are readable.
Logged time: **1:45**
